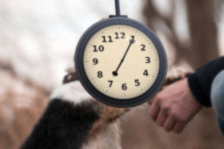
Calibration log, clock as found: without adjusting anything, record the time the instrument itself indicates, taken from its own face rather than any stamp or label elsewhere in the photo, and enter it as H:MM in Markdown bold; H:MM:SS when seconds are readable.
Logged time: **7:05**
